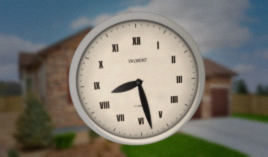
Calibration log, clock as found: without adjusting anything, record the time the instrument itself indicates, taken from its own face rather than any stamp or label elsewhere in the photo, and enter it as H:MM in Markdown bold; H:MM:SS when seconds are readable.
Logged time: **8:28**
